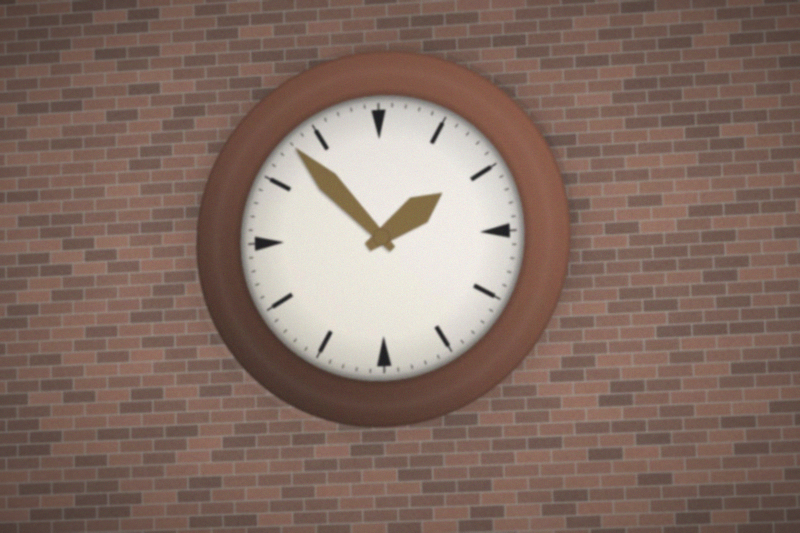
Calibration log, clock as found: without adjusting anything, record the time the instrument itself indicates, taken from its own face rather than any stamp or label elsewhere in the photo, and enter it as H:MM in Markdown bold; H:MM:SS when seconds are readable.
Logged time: **1:53**
